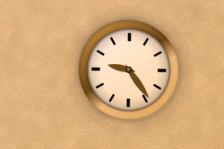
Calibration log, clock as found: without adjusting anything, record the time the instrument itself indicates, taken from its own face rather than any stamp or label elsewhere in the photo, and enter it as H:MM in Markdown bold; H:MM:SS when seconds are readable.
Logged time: **9:24**
